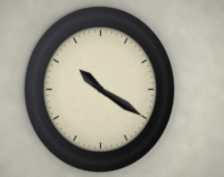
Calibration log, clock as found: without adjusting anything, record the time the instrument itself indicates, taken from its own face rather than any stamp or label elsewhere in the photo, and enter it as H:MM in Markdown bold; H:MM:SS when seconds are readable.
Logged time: **10:20**
